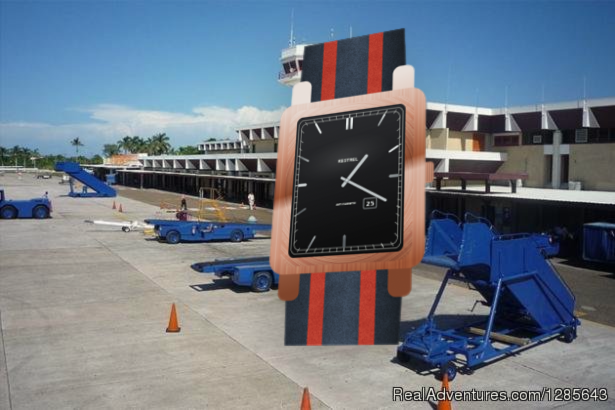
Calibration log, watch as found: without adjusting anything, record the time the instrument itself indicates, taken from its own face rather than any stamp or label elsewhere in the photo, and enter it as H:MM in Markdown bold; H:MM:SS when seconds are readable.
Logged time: **1:20**
